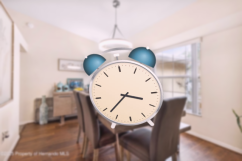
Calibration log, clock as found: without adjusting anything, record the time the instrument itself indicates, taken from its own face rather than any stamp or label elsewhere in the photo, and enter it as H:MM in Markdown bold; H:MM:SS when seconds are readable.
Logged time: **3:38**
